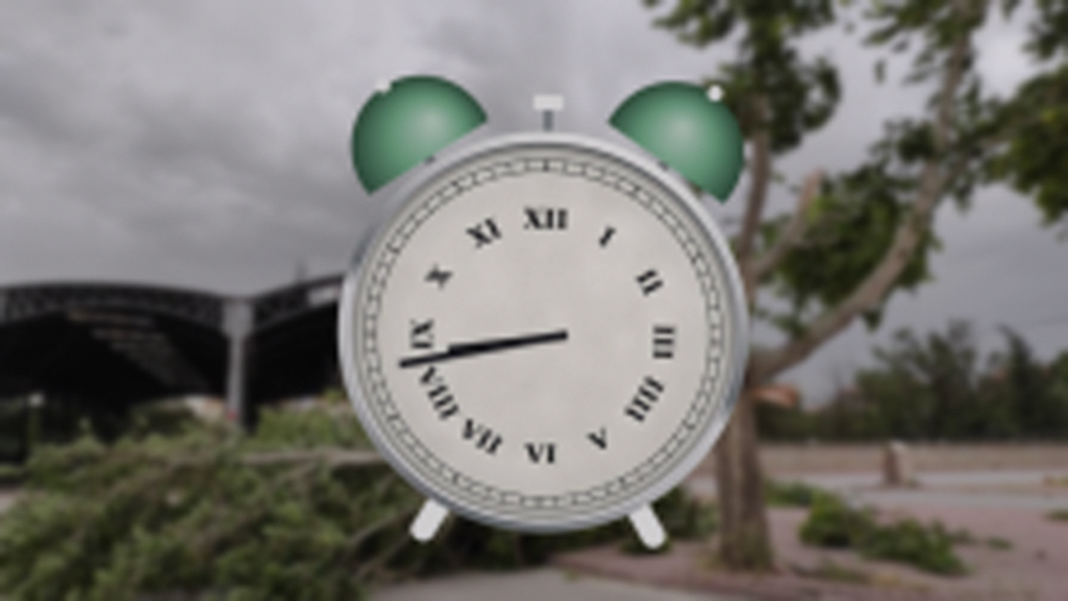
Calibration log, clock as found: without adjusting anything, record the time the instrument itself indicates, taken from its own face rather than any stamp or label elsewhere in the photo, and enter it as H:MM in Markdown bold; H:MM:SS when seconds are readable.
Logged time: **8:43**
